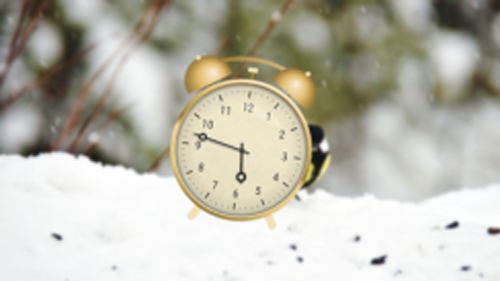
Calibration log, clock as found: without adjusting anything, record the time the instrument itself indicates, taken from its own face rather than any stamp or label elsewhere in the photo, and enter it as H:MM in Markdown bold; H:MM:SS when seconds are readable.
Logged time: **5:47**
